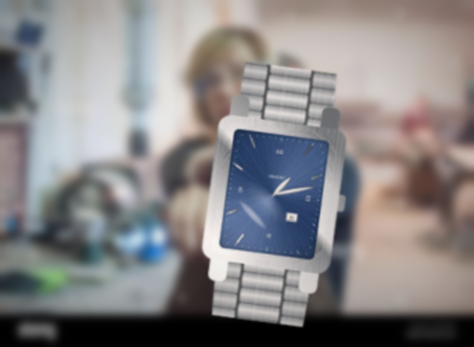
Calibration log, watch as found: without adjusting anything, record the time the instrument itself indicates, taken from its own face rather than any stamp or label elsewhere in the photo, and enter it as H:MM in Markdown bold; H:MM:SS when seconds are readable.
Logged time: **1:12**
